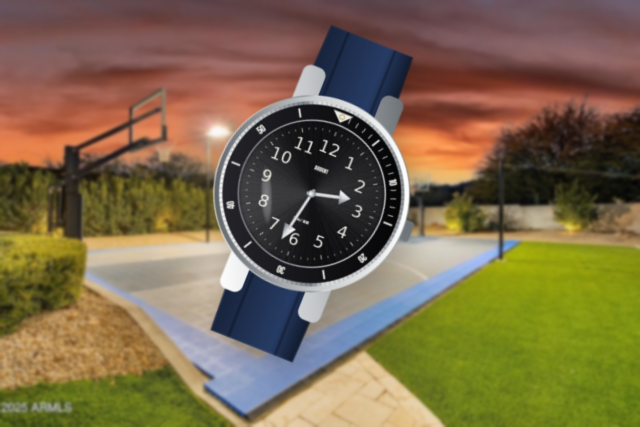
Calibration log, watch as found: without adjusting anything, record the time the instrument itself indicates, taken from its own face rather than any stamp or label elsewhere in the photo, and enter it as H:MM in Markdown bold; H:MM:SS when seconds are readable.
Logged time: **2:32**
